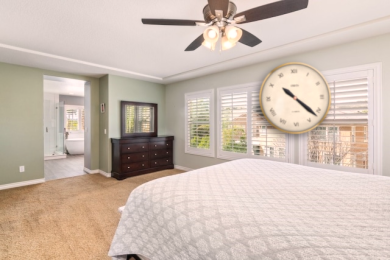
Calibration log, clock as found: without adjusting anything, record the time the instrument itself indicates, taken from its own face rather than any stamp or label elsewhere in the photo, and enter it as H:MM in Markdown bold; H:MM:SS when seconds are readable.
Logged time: **10:22**
